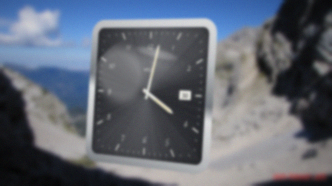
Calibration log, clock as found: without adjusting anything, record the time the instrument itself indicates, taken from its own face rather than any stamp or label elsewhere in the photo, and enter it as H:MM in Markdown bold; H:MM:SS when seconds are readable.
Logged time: **4:02**
